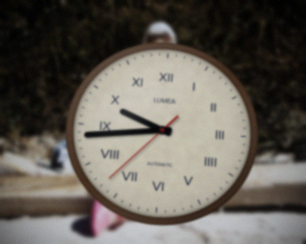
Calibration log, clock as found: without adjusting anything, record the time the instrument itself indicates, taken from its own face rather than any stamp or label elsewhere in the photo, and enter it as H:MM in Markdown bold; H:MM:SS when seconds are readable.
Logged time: **9:43:37**
